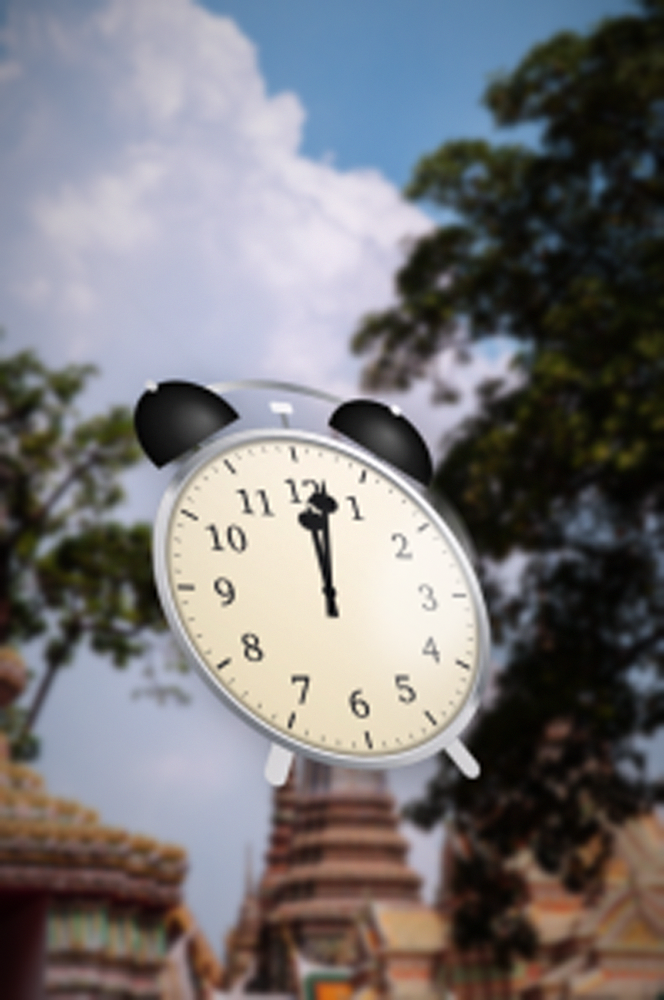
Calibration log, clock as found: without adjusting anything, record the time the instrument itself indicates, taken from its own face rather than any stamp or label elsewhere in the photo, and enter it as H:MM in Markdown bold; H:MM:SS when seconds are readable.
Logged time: **12:02**
